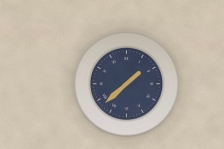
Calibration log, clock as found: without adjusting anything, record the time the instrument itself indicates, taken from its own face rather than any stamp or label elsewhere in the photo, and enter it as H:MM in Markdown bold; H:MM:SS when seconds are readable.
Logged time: **1:38**
